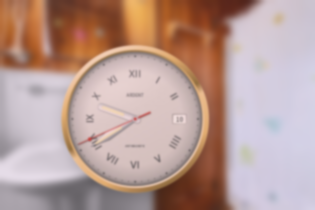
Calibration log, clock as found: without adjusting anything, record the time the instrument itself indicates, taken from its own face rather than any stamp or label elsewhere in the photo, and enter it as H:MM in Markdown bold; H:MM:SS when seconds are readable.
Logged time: **9:39:41**
